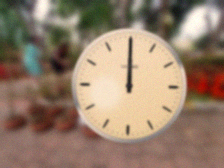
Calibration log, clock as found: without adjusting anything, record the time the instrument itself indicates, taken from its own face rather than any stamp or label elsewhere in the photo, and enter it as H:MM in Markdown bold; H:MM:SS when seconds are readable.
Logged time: **12:00**
